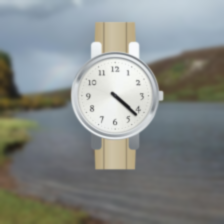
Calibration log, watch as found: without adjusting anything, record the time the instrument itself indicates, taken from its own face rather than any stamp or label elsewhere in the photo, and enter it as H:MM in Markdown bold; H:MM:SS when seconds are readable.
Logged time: **4:22**
